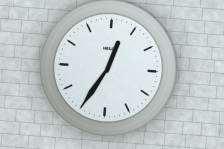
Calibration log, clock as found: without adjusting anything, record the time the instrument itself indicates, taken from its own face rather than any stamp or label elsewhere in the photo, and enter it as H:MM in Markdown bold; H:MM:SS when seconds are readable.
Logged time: **12:35**
